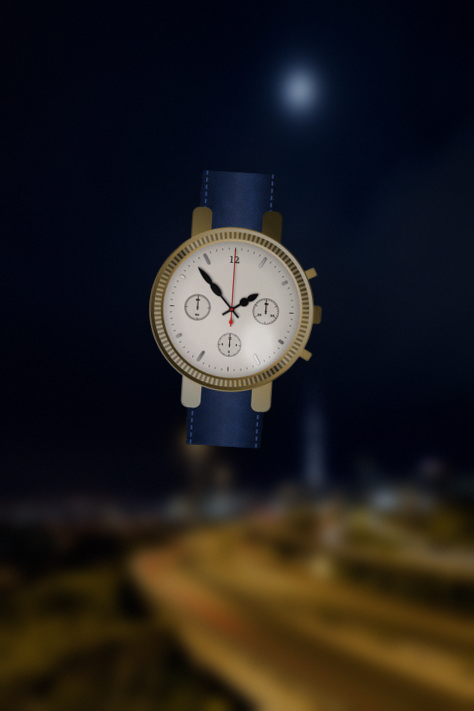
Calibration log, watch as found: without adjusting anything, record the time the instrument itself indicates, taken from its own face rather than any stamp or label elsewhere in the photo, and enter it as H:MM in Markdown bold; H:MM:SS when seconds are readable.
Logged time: **1:53**
